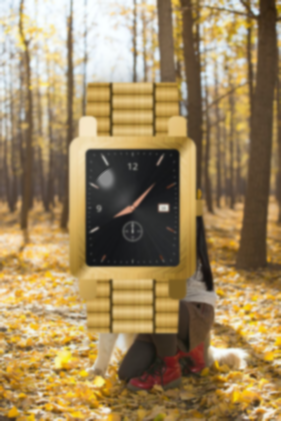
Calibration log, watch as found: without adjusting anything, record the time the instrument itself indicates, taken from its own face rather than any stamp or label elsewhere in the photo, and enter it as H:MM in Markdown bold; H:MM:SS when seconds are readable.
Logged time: **8:07**
